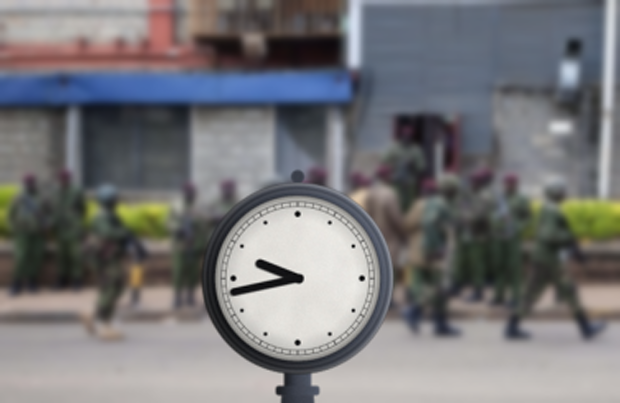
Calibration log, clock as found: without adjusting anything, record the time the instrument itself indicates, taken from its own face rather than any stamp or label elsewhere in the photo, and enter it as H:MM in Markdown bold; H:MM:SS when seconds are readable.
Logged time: **9:43**
